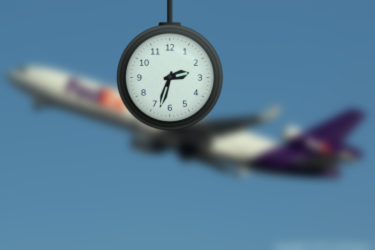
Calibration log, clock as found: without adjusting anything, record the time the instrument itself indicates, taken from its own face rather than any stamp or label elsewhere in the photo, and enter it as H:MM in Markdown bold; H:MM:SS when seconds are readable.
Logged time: **2:33**
